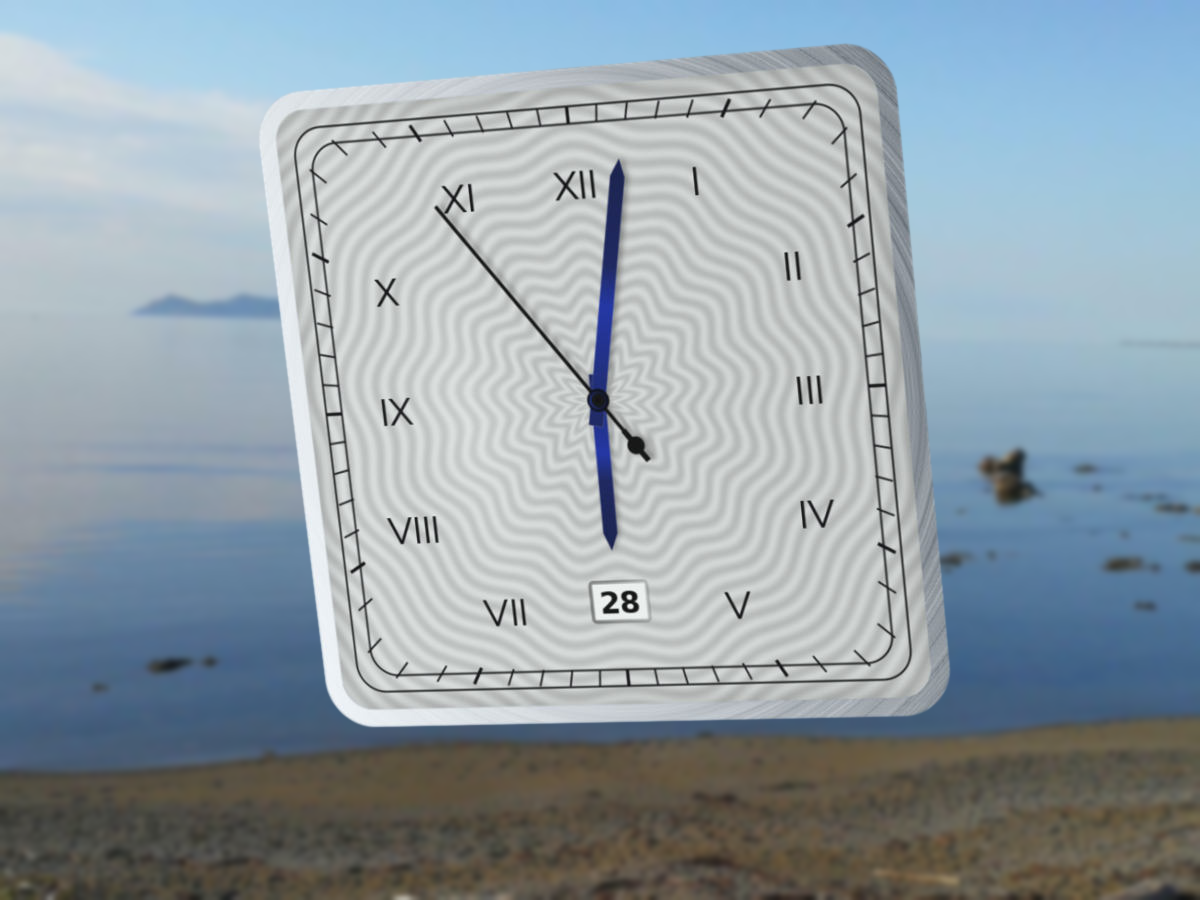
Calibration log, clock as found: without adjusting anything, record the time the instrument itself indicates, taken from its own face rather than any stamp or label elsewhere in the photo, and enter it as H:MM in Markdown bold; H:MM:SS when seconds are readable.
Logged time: **6:01:54**
